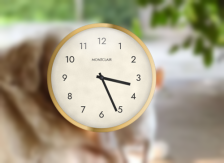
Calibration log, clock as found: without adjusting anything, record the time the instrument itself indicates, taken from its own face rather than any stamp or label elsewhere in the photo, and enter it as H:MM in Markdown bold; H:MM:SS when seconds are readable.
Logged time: **3:26**
